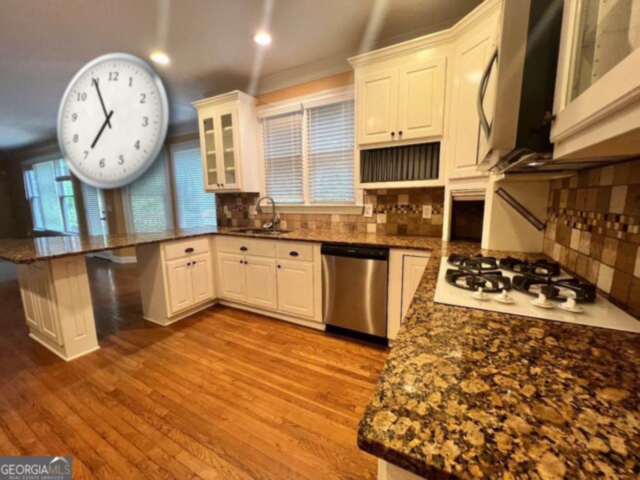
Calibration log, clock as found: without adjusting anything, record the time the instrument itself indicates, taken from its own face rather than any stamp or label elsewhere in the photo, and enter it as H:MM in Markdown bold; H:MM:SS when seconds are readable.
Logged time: **6:55**
